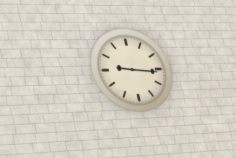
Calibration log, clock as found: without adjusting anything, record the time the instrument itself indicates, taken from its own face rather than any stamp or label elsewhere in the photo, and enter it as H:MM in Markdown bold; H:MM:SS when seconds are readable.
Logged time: **9:16**
